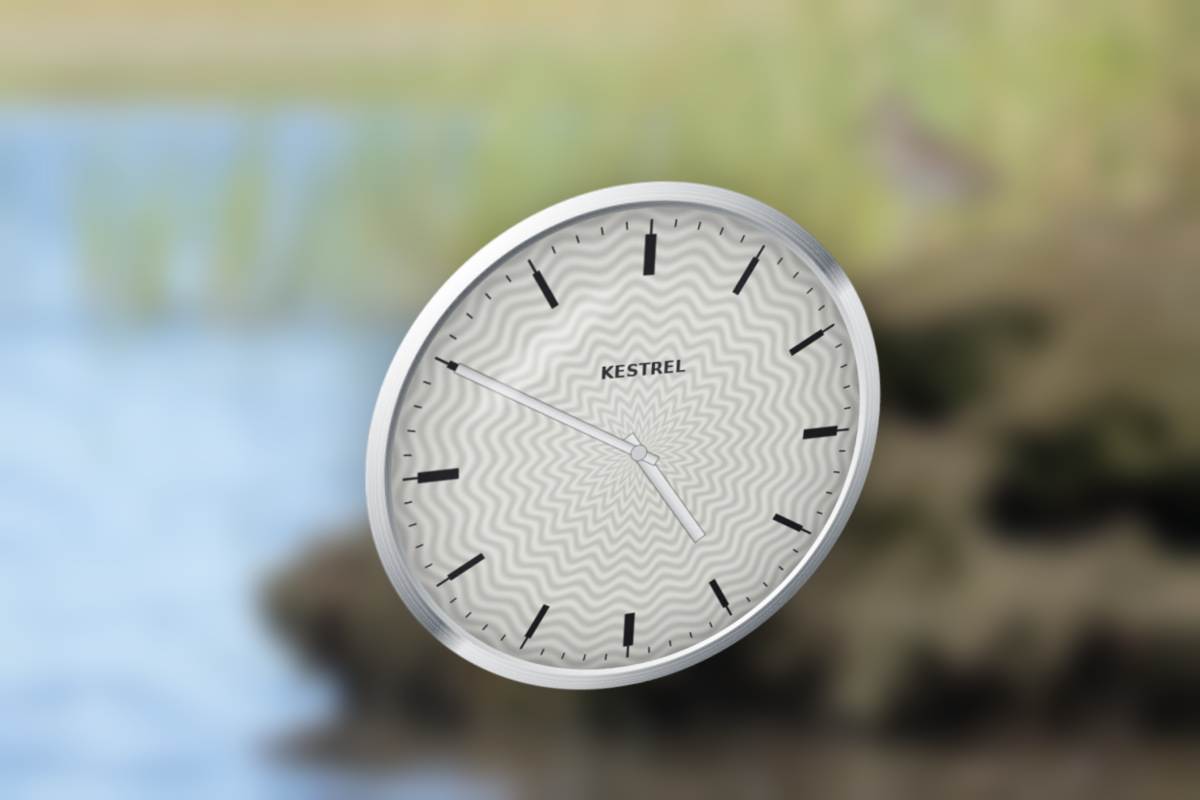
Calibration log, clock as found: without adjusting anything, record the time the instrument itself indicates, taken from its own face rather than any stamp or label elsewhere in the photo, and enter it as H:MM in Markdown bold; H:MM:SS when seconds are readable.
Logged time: **4:50**
